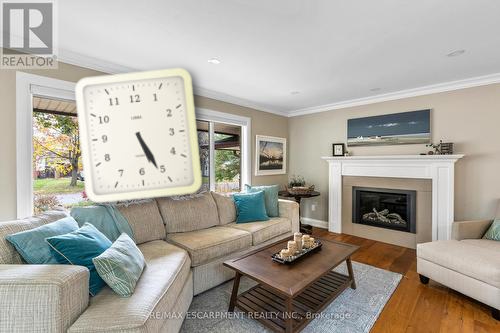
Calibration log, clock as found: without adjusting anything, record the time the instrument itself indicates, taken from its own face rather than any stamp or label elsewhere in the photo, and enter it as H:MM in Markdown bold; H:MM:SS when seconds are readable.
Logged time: **5:26**
